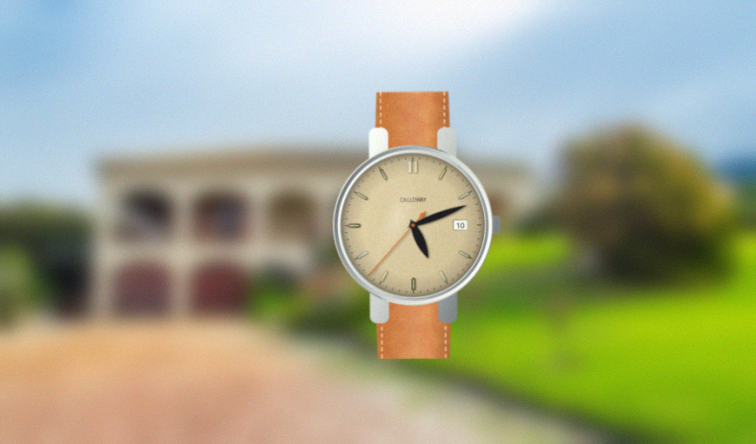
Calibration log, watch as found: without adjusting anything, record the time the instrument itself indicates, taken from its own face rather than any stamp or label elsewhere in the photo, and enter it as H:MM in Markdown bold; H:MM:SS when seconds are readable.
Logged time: **5:11:37**
